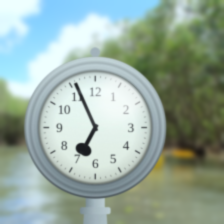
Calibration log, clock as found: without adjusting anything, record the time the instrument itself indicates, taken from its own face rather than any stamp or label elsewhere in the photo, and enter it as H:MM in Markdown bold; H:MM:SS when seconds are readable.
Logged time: **6:56**
